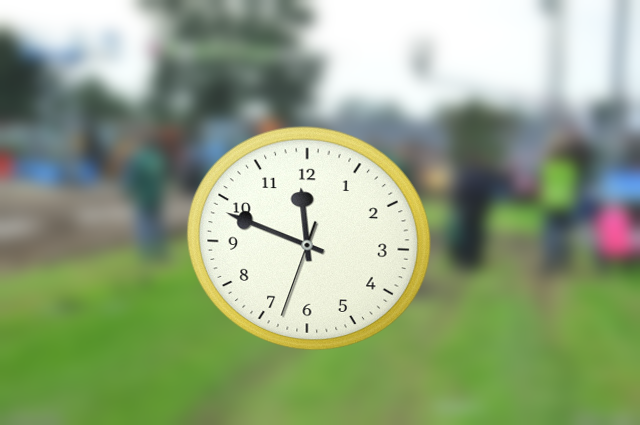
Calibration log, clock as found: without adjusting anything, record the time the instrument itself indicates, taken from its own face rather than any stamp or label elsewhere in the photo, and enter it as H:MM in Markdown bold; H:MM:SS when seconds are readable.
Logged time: **11:48:33**
